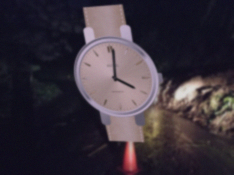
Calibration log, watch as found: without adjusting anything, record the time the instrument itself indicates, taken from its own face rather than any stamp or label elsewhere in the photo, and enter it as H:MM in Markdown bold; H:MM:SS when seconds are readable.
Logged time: **4:01**
